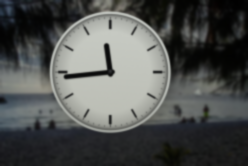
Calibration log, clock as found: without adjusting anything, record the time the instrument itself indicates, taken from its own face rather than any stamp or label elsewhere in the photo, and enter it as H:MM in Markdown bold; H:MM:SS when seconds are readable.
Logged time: **11:44**
